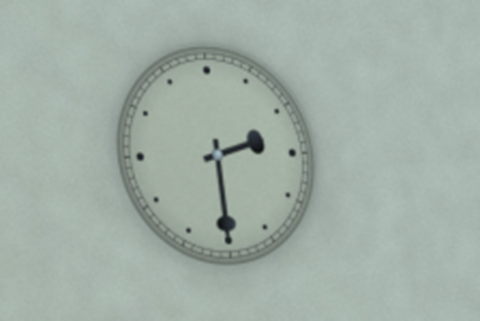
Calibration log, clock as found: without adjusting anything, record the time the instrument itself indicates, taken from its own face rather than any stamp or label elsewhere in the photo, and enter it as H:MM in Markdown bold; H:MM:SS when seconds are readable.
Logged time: **2:30**
